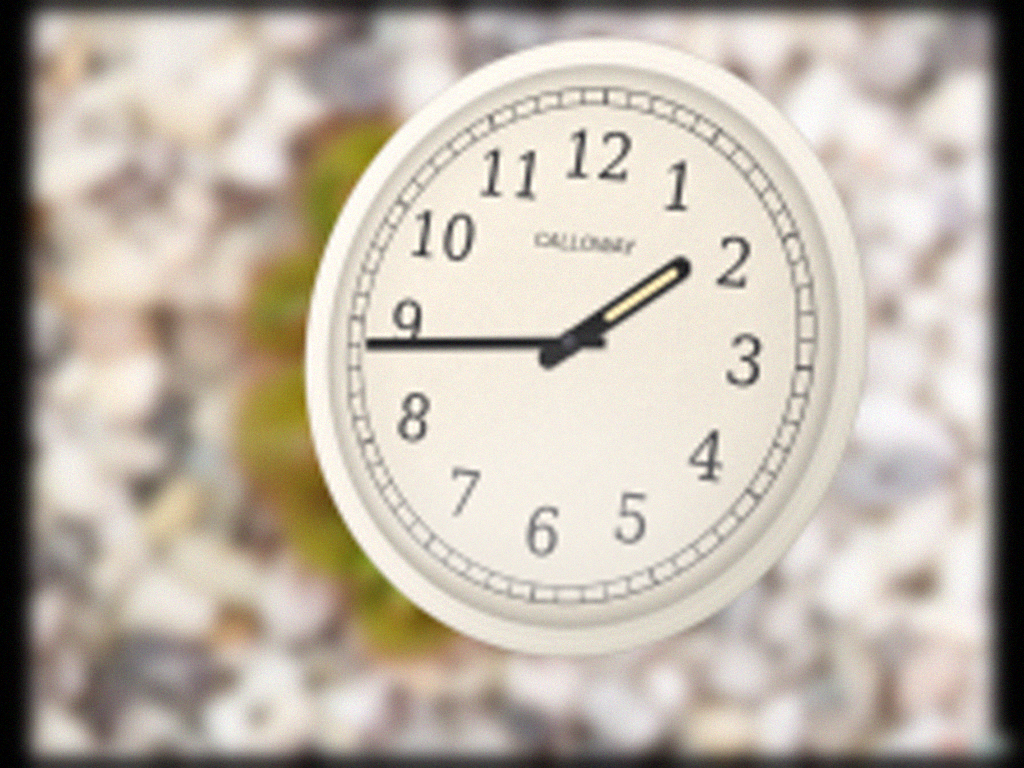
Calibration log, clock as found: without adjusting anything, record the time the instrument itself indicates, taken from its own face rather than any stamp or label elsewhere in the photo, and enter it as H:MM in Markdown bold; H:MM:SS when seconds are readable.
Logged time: **1:44**
